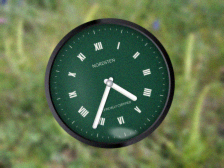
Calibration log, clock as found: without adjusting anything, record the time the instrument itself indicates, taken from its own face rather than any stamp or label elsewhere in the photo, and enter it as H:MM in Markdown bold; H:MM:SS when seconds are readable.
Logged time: **4:36**
